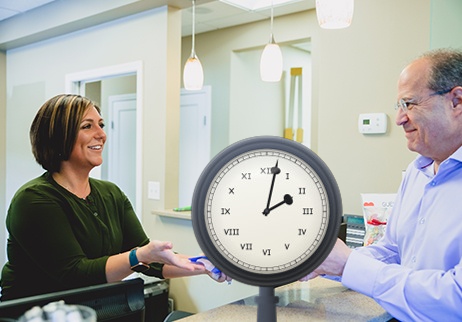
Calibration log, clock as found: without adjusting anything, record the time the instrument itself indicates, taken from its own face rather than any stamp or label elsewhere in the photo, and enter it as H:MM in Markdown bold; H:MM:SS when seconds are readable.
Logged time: **2:02**
